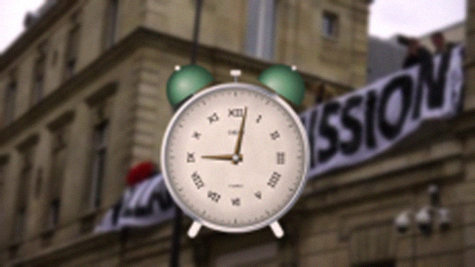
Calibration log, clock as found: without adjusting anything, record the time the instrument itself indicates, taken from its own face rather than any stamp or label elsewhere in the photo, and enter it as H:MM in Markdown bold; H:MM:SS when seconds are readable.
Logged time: **9:02**
